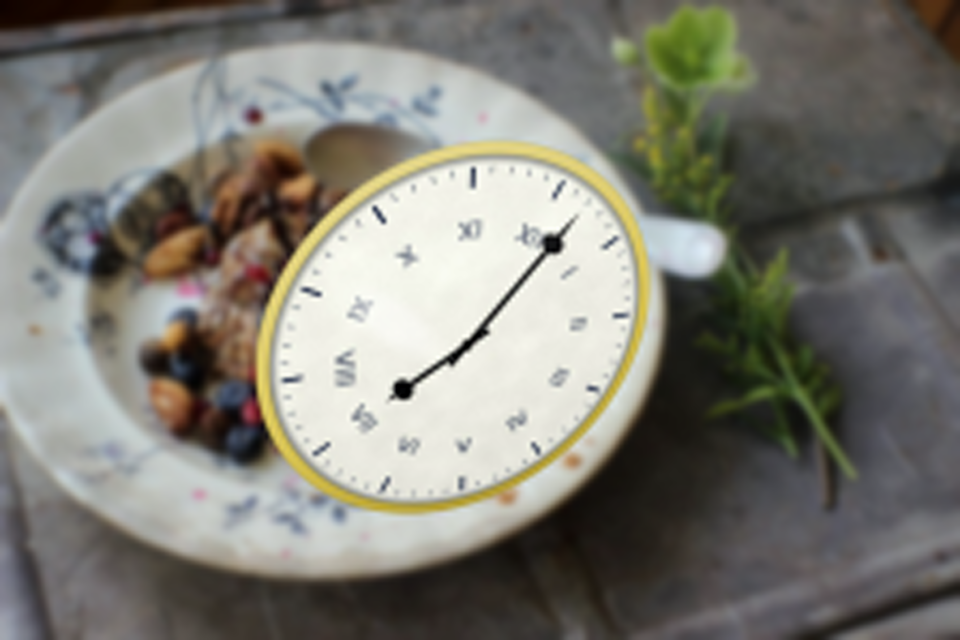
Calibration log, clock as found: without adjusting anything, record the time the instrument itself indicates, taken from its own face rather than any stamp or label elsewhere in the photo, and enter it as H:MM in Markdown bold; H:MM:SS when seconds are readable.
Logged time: **7:02**
